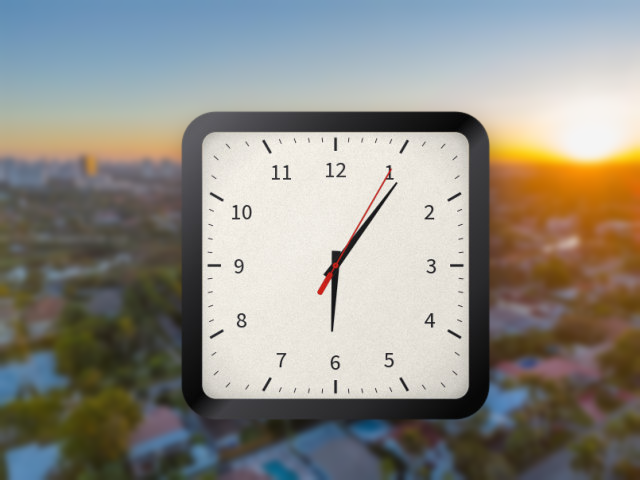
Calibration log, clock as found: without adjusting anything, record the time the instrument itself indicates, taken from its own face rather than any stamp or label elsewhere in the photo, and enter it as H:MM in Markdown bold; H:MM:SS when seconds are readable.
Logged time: **6:06:05**
